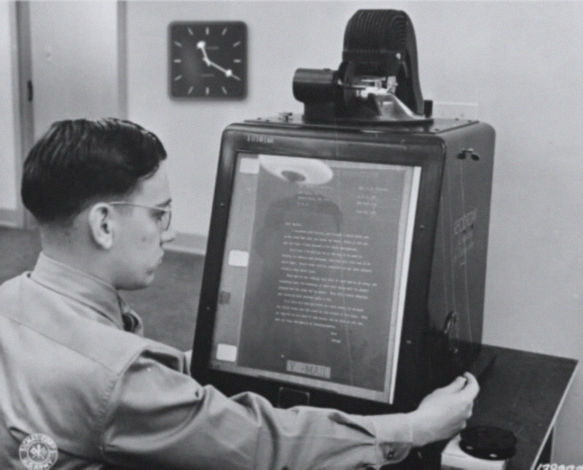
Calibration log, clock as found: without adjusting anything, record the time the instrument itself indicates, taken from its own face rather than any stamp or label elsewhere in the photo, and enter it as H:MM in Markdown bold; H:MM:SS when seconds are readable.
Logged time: **11:20**
